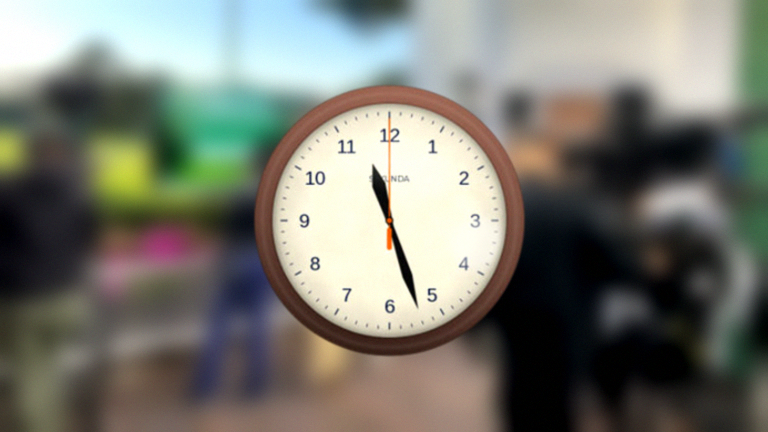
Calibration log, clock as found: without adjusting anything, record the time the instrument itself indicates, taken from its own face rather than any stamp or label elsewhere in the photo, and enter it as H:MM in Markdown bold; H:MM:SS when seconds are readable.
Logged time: **11:27:00**
